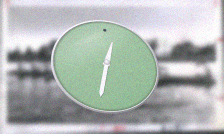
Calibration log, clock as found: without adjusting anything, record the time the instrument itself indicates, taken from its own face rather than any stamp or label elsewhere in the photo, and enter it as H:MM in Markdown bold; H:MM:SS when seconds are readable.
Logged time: **12:32**
